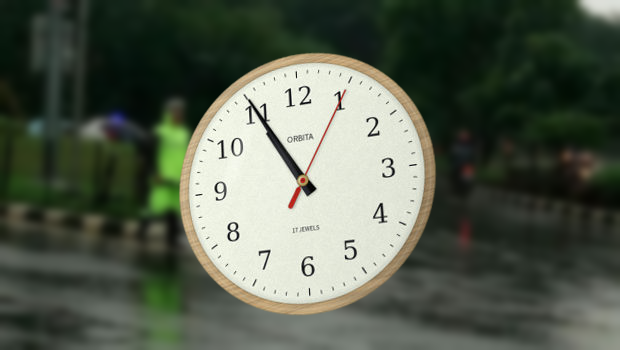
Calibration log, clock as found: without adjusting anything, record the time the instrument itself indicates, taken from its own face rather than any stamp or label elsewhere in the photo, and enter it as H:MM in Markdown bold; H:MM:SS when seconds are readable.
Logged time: **10:55:05**
